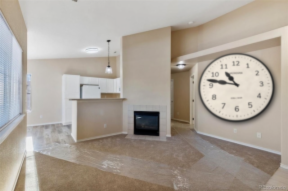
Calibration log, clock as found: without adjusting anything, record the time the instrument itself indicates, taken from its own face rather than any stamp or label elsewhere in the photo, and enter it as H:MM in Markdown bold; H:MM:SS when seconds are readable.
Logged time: **10:47**
